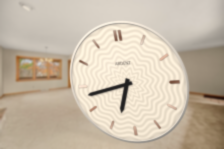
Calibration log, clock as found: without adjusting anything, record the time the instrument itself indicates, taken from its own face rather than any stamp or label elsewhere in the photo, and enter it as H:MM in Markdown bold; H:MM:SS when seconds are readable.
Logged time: **6:43**
